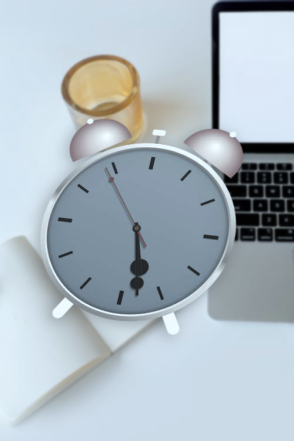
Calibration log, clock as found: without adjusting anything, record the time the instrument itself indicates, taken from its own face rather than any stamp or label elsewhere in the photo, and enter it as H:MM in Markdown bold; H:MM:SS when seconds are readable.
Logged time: **5:27:54**
